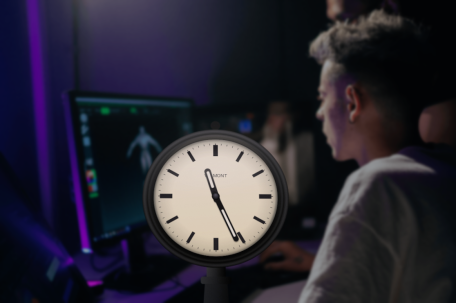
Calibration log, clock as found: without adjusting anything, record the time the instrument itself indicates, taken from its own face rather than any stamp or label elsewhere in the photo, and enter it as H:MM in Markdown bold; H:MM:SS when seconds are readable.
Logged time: **11:26**
